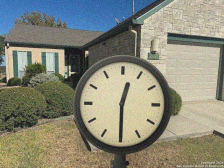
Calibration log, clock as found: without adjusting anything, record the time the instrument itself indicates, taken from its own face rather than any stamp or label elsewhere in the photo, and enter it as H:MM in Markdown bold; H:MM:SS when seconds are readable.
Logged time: **12:30**
